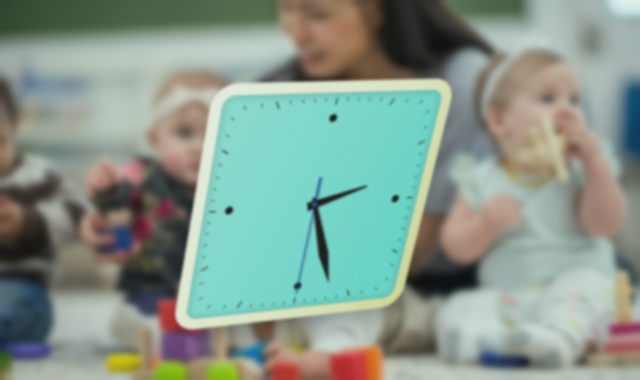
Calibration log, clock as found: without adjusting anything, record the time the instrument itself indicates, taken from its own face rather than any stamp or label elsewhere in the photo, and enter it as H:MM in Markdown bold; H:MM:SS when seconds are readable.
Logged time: **2:26:30**
